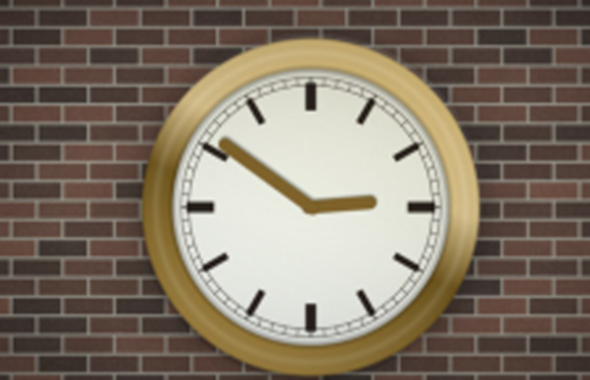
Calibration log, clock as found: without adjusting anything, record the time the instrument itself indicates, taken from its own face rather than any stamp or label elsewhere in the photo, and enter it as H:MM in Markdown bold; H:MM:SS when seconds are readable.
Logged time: **2:51**
